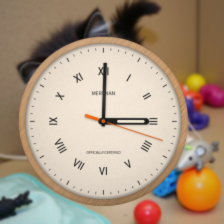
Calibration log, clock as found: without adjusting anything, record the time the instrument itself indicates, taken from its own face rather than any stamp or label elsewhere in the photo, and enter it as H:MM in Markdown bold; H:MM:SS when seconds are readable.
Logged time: **3:00:18**
